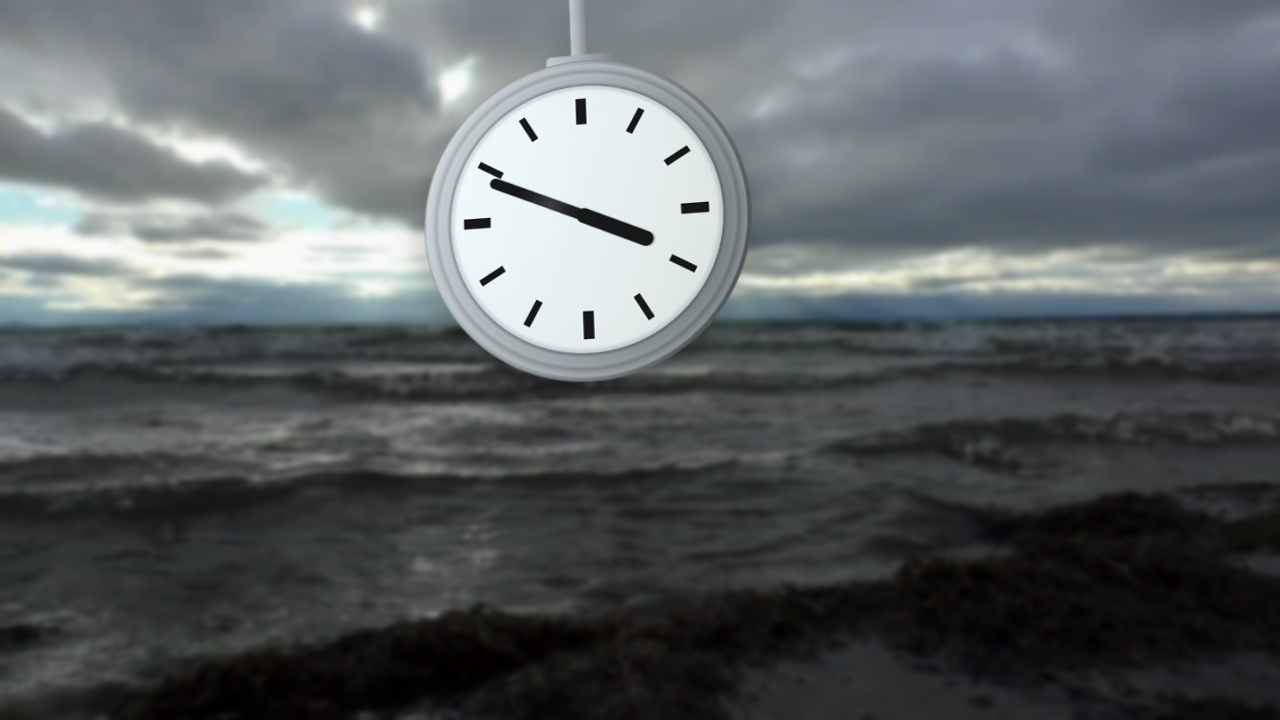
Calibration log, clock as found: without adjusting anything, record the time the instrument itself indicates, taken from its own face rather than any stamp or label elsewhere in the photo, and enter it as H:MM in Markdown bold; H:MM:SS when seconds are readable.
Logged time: **3:49**
